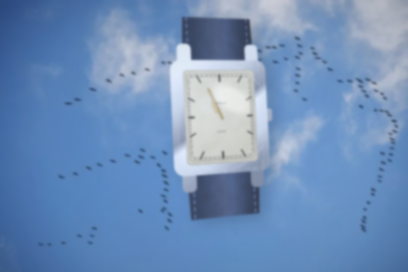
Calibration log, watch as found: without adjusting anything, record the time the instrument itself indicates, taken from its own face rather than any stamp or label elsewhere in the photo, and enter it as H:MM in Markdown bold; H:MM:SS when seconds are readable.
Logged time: **10:56**
